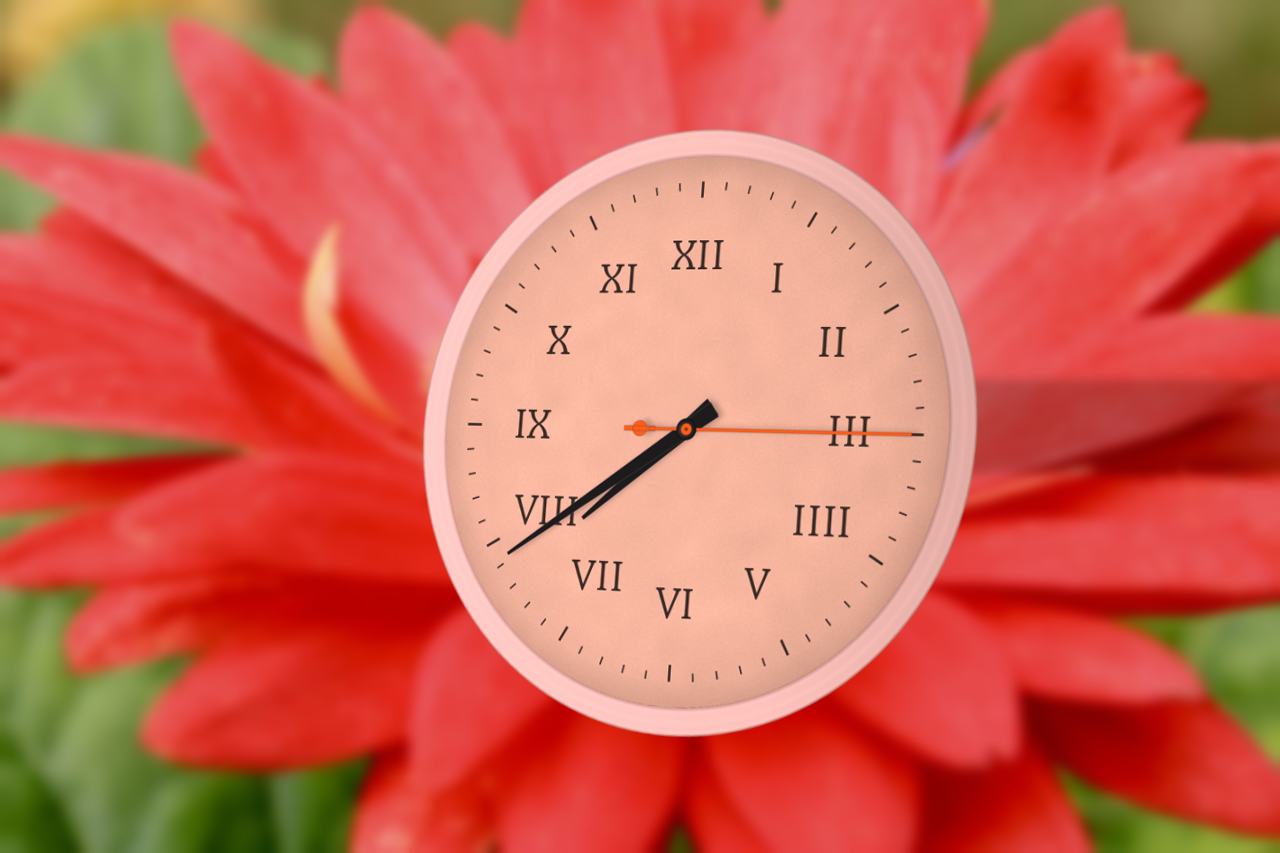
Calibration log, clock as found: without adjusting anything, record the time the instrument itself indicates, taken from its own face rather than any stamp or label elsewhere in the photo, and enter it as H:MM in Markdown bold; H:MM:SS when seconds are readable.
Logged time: **7:39:15**
